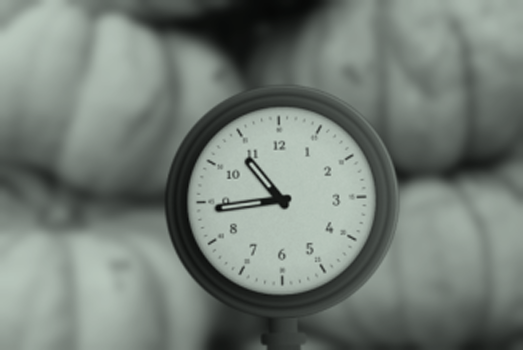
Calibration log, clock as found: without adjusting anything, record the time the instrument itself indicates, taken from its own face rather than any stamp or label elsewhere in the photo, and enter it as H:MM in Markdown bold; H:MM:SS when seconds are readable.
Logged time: **10:44**
